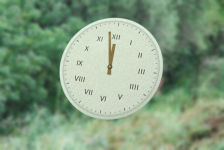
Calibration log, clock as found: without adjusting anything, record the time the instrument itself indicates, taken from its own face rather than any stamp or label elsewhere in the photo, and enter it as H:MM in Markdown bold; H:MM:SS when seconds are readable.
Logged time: **11:58**
